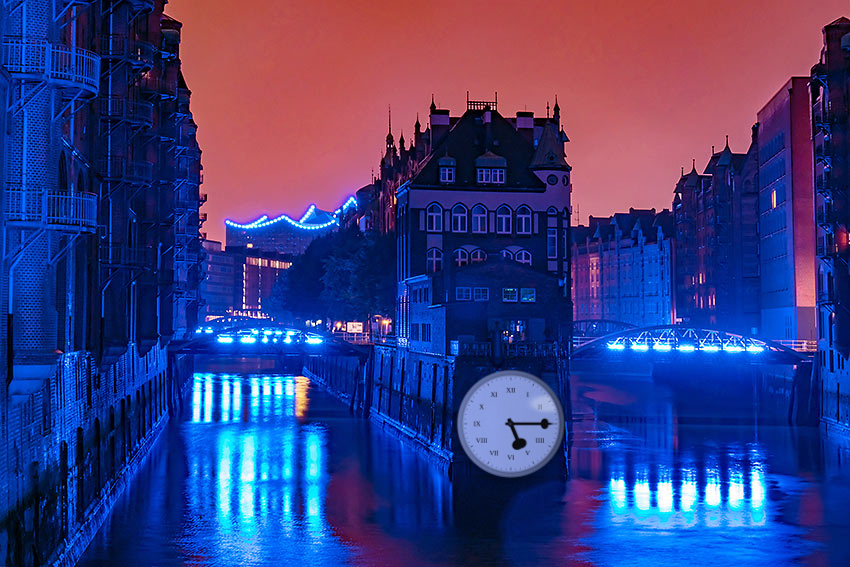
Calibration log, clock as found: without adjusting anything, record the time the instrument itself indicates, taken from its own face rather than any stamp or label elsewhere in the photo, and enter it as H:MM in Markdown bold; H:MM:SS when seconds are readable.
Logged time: **5:15**
